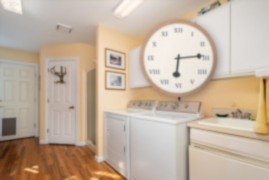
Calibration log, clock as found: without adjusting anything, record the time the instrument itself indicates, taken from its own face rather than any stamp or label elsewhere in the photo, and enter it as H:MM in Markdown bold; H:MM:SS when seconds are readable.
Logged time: **6:14**
